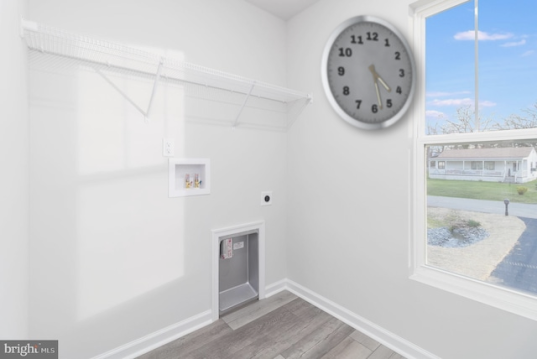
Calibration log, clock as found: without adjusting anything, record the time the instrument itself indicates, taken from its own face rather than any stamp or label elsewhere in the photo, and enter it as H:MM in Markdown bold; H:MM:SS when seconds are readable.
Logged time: **4:28**
